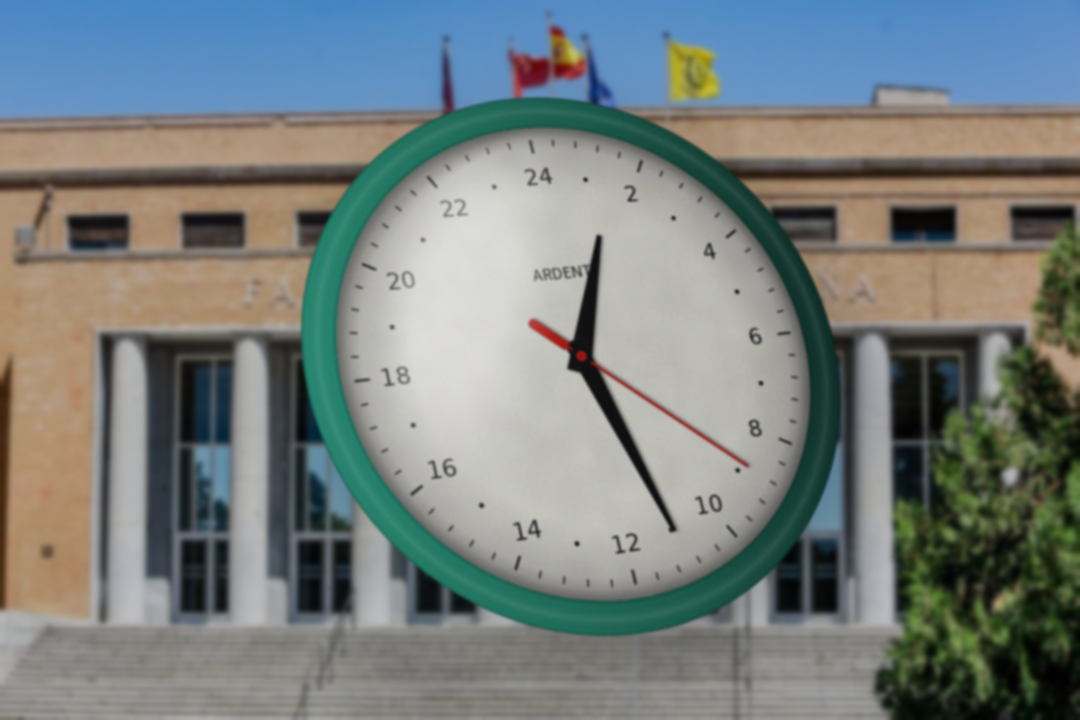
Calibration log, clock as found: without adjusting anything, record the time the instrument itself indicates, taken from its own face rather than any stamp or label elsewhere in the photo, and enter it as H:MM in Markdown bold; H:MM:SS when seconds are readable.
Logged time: **1:27:22**
